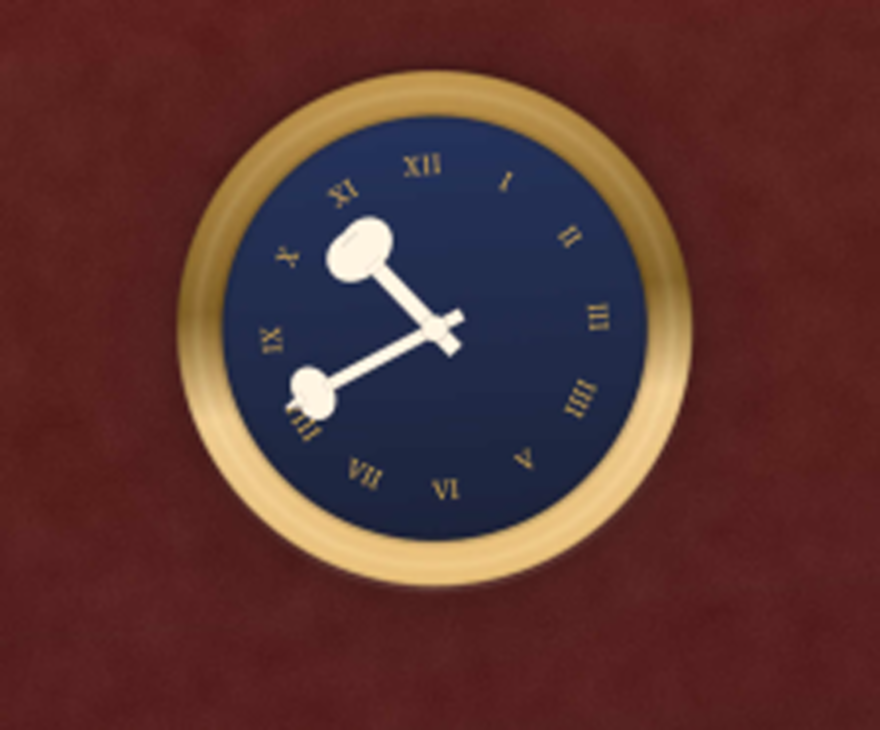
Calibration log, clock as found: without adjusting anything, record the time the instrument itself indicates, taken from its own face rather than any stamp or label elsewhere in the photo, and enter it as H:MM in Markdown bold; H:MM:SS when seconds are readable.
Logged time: **10:41**
